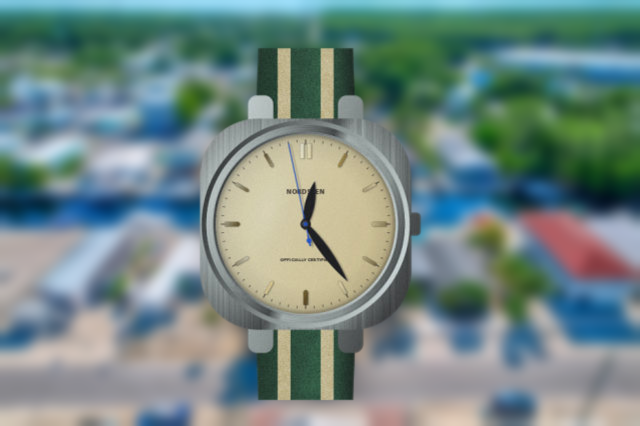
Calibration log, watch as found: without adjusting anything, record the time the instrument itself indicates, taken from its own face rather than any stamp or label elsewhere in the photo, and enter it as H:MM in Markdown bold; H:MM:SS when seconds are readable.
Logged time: **12:23:58**
